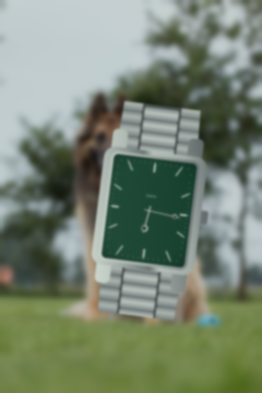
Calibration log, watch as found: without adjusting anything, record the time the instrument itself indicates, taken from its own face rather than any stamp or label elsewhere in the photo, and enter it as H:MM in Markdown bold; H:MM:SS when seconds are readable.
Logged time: **6:16**
